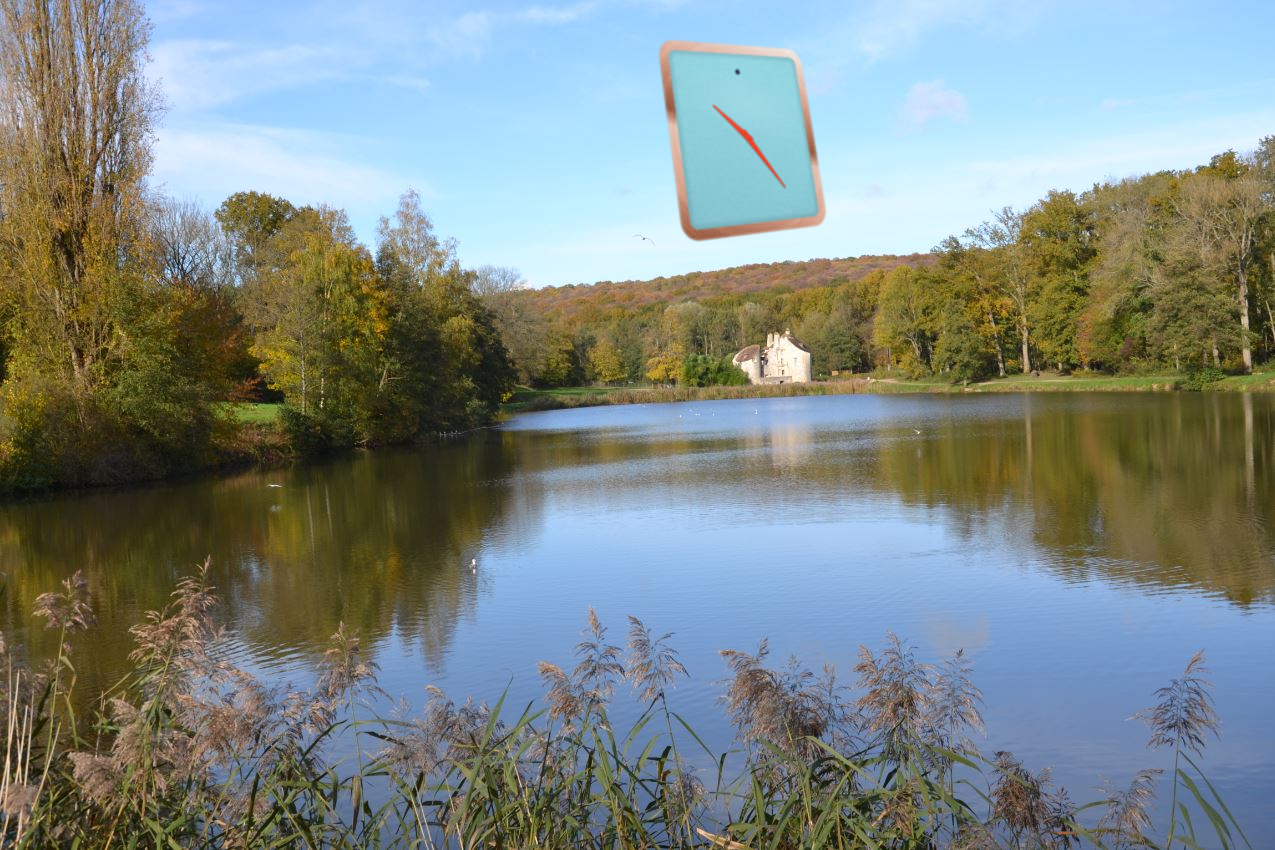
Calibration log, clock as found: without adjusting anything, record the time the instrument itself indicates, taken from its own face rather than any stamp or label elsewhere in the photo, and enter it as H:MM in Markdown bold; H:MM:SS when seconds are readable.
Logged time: **10:24**
